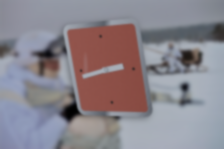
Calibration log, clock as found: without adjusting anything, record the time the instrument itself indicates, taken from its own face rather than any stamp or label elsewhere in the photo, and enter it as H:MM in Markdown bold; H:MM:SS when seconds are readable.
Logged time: **2:43**
